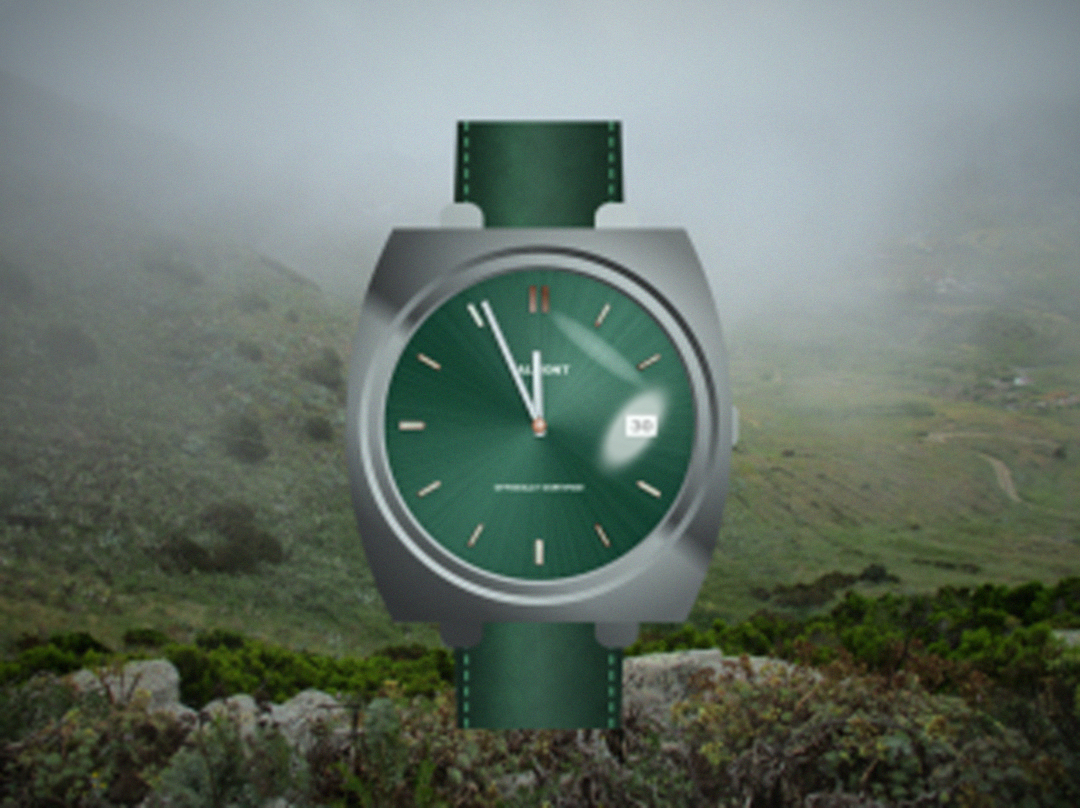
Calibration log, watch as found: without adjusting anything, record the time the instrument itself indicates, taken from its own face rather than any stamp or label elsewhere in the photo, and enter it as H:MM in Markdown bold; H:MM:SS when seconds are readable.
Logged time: **11:56**
